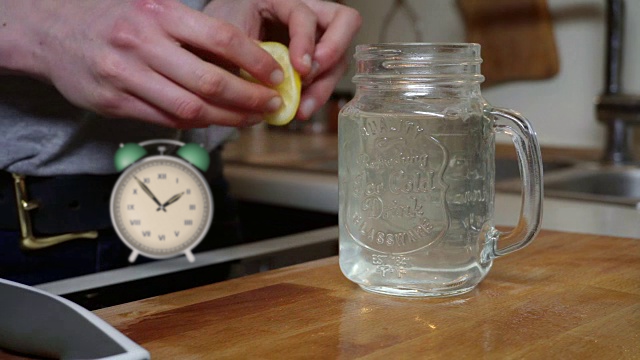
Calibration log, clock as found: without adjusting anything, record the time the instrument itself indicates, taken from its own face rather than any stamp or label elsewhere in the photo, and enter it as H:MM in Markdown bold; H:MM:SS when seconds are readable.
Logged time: **1:53**
